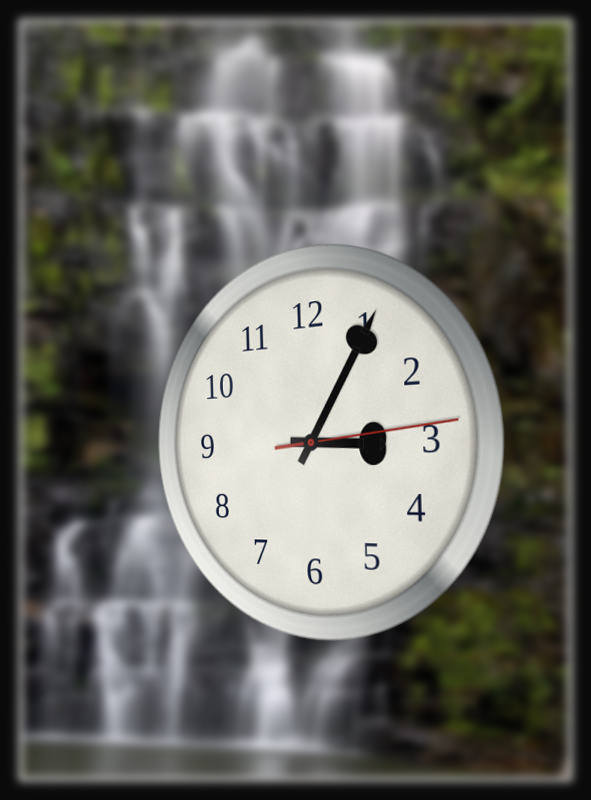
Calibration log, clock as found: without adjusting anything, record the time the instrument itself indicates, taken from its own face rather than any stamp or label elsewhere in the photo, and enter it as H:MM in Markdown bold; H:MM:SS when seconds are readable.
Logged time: **3:05:14**
